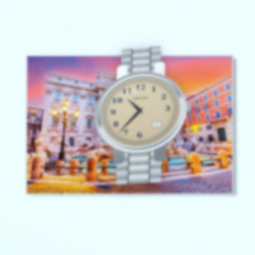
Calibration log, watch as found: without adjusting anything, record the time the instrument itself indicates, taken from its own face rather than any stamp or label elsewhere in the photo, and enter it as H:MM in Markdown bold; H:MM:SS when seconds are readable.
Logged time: **10:37**
